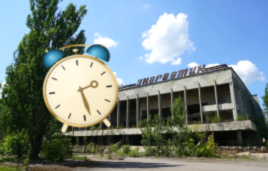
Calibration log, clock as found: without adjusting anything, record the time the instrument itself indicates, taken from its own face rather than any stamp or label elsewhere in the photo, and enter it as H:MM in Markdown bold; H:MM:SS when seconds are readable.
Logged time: **2:28**
